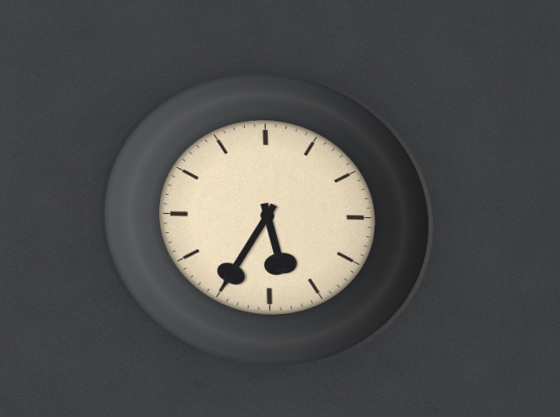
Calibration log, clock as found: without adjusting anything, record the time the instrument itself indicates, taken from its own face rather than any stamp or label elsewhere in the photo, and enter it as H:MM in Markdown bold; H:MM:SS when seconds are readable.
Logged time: **5:35**
